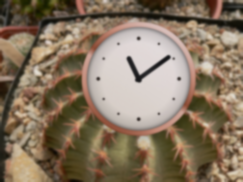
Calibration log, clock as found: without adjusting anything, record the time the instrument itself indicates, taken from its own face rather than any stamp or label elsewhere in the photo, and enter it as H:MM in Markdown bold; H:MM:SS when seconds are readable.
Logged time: **11:09**
